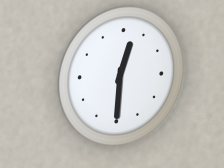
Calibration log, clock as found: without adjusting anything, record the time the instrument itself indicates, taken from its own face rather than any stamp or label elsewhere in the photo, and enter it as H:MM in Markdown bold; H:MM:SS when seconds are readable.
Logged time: **12:30**
